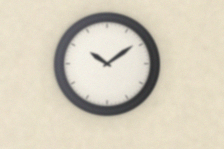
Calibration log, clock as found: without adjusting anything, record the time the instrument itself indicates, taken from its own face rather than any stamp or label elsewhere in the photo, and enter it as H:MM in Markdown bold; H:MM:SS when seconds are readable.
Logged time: **10:09**
